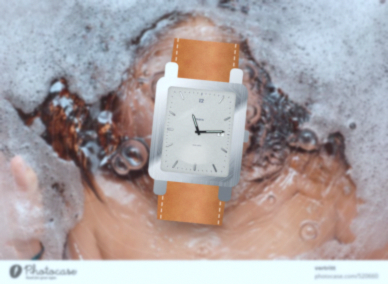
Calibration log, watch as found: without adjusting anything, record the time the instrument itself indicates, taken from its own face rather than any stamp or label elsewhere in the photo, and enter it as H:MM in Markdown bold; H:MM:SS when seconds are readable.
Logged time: **11:14**
